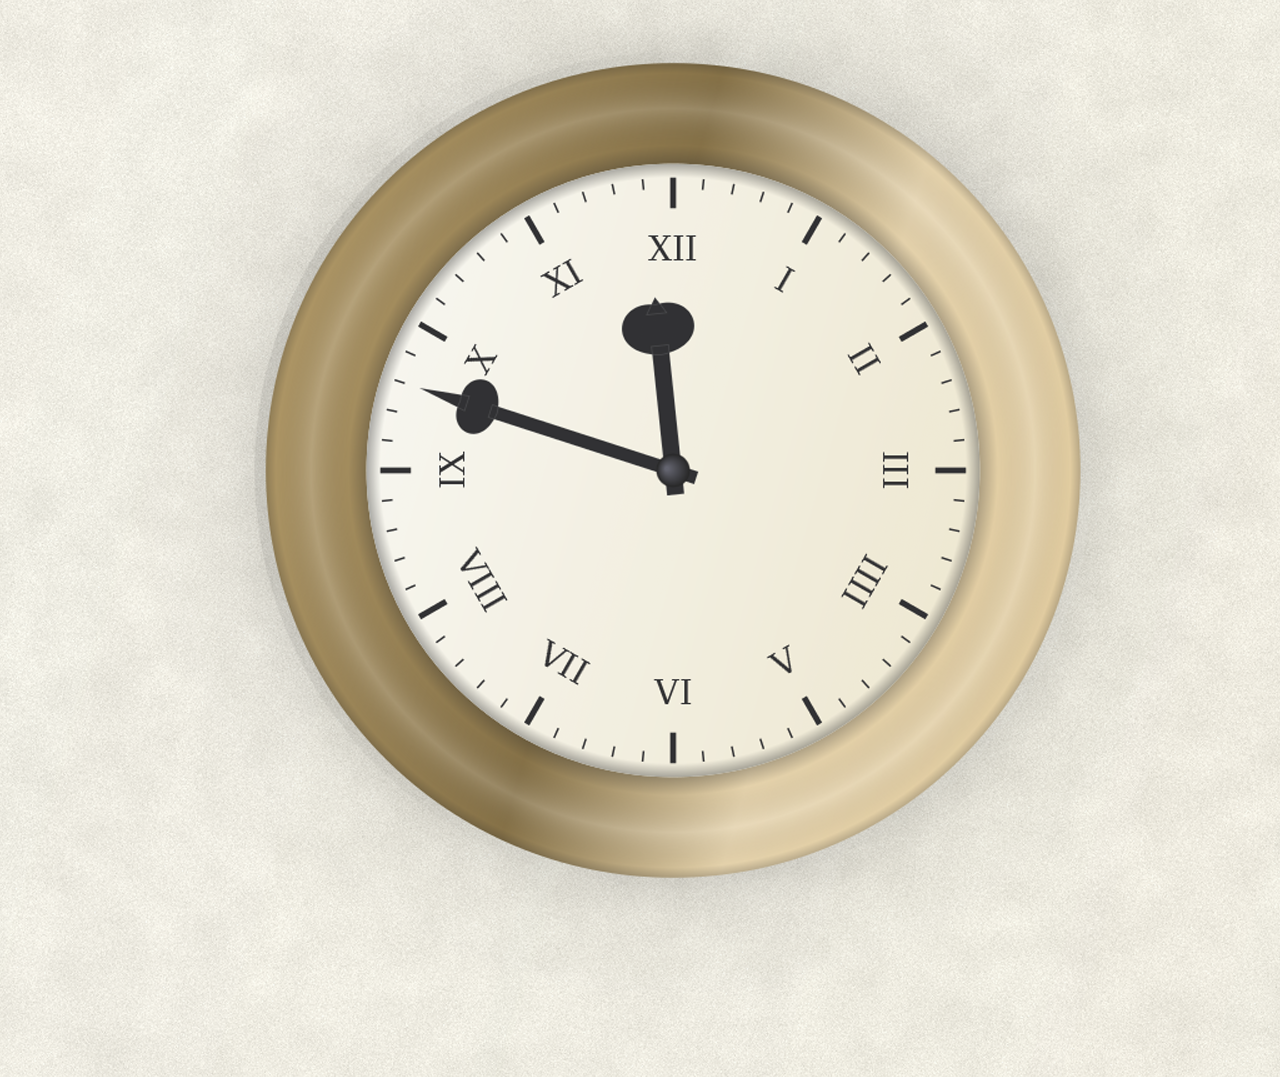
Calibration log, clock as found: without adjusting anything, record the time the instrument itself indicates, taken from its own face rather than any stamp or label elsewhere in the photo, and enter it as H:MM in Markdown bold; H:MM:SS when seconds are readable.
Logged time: **11:48**
